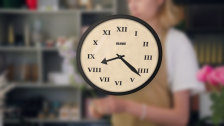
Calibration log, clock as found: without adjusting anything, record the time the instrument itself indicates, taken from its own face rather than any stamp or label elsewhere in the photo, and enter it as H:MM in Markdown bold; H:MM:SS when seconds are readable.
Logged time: **8:22**
